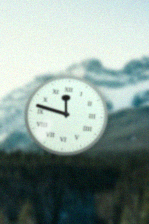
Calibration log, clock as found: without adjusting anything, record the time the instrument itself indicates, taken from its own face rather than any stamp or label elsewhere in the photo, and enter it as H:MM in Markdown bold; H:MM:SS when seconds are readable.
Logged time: **11:47**
